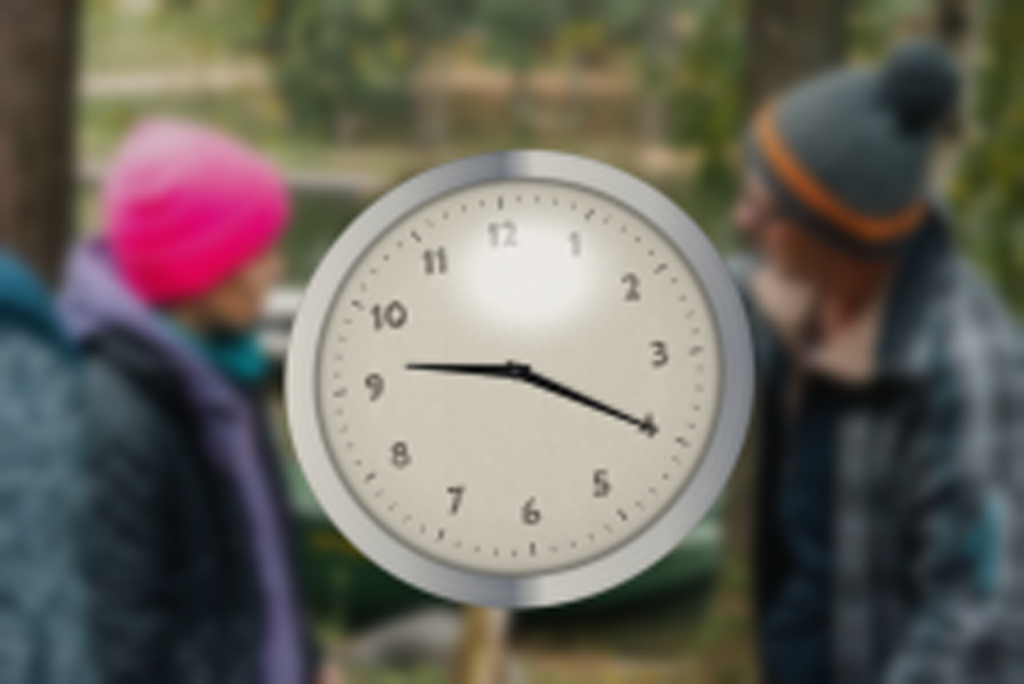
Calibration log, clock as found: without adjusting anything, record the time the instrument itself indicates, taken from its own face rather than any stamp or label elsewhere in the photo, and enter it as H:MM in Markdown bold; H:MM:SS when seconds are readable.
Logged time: **9:20**
